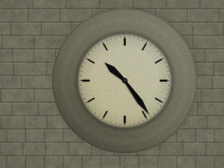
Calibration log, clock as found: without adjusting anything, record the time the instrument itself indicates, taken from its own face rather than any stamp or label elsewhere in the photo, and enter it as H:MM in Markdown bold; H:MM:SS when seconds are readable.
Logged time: **10:24**
